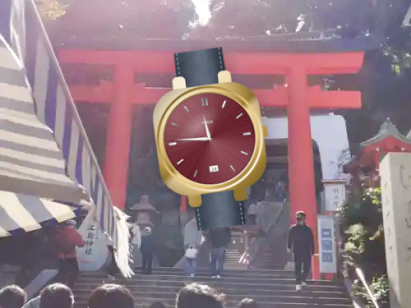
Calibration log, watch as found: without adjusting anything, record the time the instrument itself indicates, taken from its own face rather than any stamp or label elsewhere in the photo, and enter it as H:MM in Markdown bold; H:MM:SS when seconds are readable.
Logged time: **11:46**
